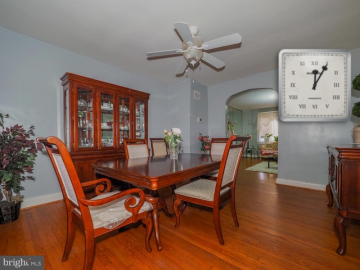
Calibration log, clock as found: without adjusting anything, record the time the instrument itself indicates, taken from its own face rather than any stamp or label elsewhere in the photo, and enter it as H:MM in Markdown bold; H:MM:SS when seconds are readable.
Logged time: **12:05**
